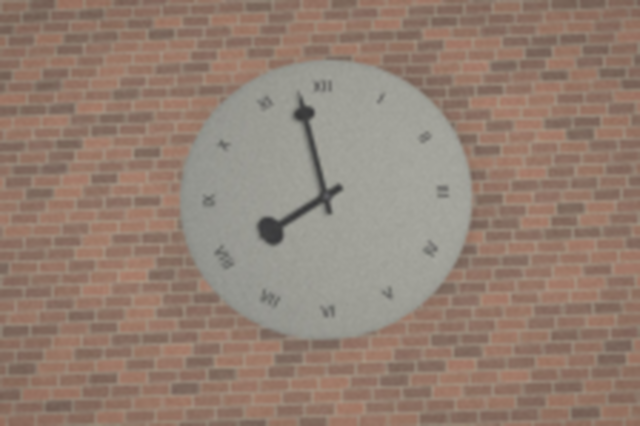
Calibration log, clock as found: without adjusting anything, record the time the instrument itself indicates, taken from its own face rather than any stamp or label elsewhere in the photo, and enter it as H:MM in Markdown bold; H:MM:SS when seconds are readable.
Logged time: **7:58**
